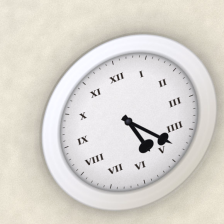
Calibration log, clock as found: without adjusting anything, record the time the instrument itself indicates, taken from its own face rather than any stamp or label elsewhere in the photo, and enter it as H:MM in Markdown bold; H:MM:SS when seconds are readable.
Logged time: **5:23**
